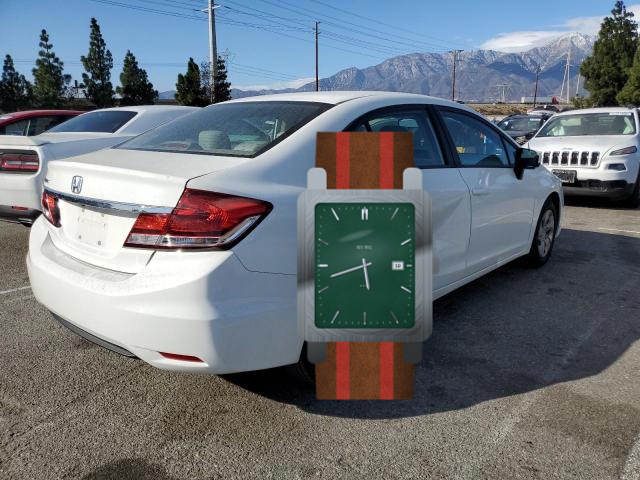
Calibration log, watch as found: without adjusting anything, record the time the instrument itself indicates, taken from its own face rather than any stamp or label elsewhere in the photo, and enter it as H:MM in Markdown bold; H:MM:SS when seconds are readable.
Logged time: **5:42**
